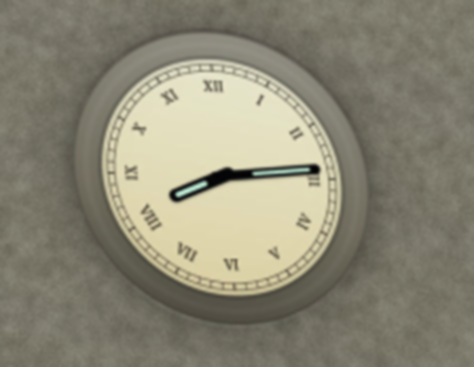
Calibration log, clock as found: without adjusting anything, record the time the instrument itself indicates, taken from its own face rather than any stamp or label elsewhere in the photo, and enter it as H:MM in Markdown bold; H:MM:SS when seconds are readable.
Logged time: **8:14**
